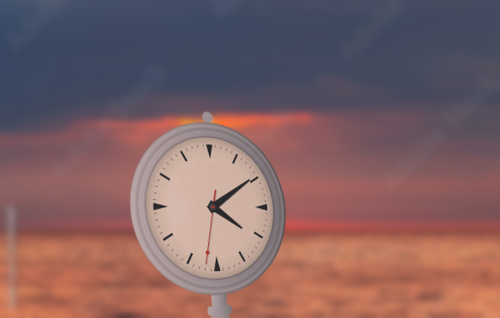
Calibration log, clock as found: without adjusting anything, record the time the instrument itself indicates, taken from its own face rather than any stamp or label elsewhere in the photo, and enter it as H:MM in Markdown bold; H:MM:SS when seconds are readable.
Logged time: **4:09:32**
